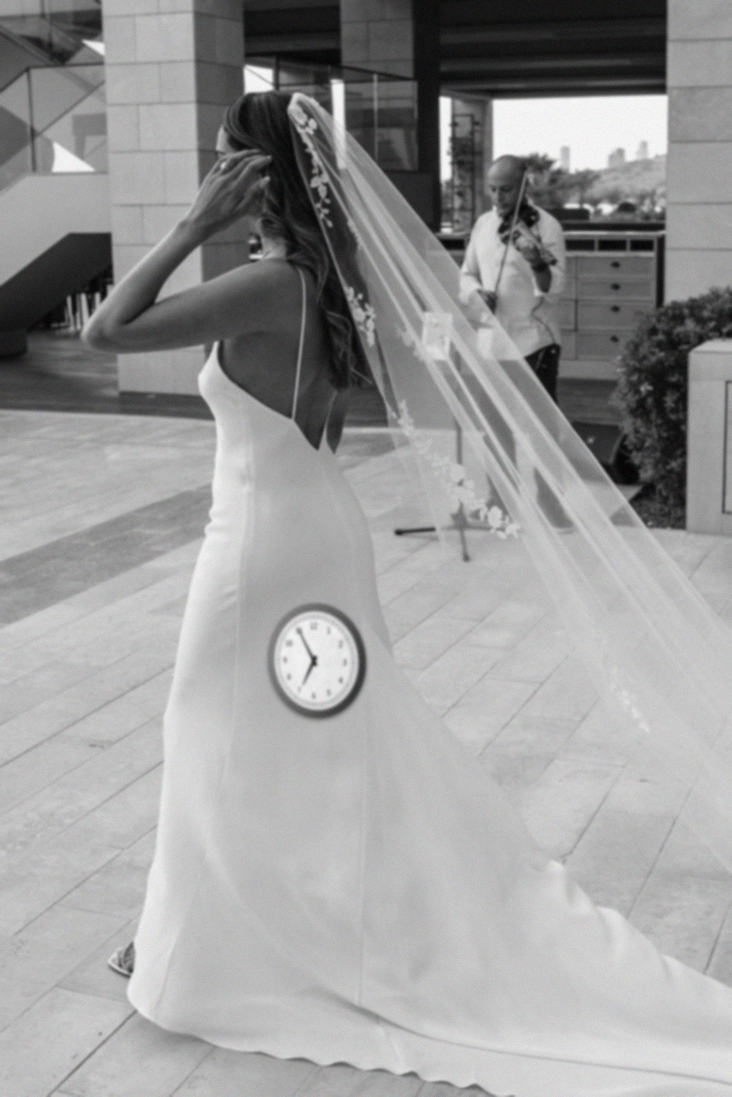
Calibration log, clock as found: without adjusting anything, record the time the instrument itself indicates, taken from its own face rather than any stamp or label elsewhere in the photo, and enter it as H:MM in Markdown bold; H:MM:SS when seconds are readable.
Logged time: **6:55**
